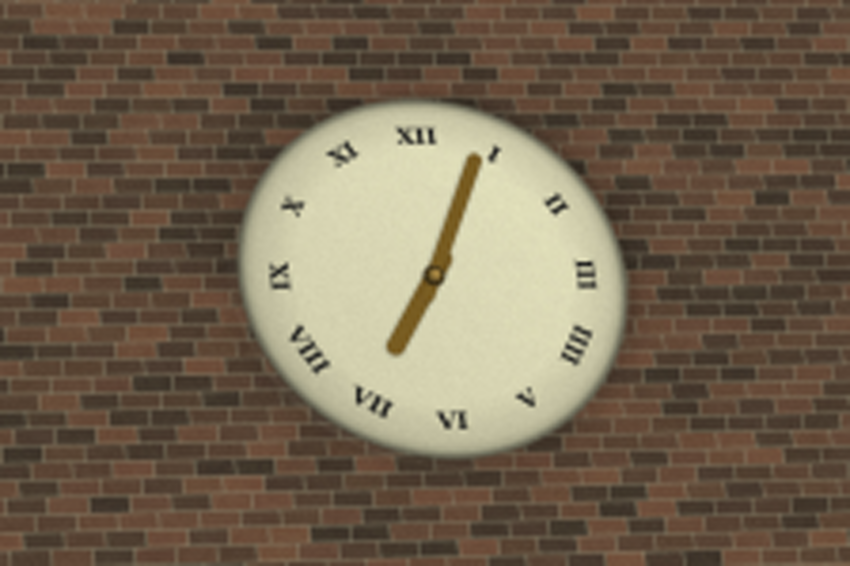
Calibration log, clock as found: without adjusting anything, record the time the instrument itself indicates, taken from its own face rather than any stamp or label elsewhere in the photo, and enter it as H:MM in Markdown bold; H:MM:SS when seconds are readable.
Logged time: **7:04**
